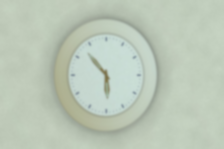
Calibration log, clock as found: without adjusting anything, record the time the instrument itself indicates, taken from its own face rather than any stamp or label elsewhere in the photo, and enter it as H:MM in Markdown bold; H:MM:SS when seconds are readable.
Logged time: **5:53**
